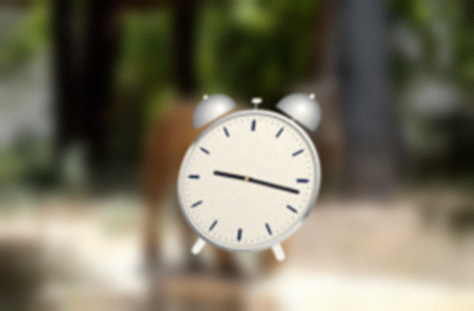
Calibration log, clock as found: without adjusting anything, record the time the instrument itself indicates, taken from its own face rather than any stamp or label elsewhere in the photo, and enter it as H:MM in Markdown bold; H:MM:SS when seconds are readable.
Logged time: **9:17**
